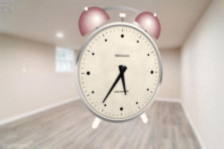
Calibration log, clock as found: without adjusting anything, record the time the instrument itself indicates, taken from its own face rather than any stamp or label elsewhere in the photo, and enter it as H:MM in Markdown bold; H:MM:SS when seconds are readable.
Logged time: **5:36**
